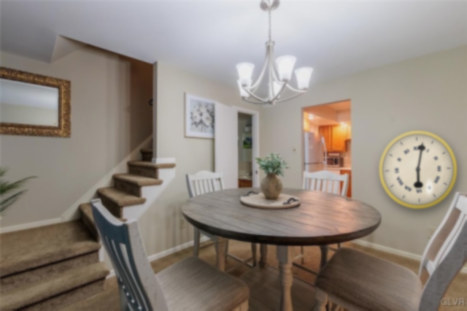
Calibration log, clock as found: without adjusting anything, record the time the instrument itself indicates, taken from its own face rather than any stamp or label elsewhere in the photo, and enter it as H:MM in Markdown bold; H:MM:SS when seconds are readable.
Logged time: **6:02**
